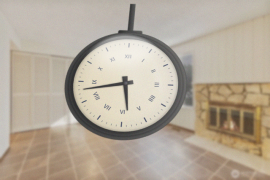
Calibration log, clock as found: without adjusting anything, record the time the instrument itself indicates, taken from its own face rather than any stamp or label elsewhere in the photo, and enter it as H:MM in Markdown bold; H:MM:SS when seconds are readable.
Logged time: **5:43**
